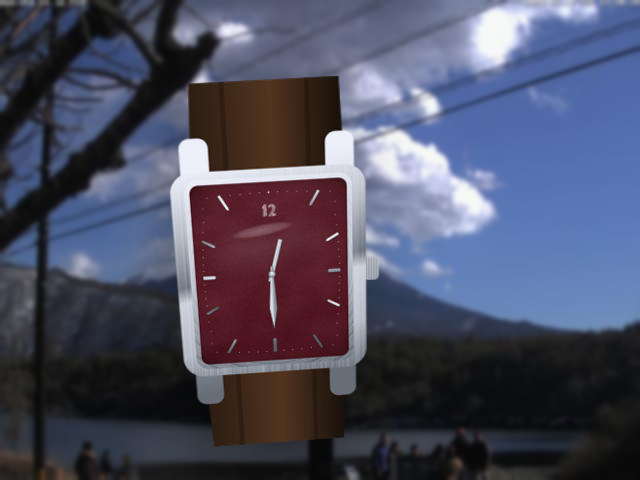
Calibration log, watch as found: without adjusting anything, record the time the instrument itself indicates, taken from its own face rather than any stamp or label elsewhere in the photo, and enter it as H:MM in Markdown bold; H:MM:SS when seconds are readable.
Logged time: **12:30**
